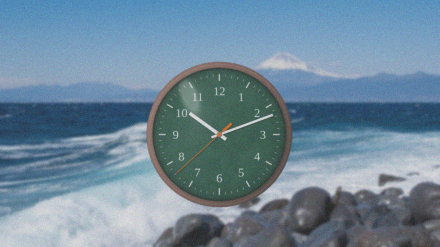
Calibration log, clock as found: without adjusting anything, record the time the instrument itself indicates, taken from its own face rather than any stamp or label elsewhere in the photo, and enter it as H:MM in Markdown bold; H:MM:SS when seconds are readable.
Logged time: **10:11:38**
